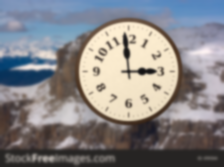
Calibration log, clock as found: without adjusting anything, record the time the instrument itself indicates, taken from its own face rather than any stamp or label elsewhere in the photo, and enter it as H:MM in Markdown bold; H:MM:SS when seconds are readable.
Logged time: **2:59**
